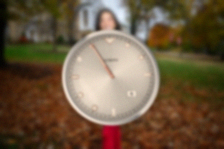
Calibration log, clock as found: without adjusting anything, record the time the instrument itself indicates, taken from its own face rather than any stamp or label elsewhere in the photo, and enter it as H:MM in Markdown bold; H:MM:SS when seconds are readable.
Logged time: **10:55**
